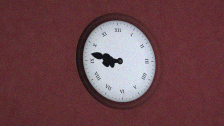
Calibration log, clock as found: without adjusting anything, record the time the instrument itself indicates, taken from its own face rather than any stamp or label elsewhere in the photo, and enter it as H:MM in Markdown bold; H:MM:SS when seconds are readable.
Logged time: **8:47**
